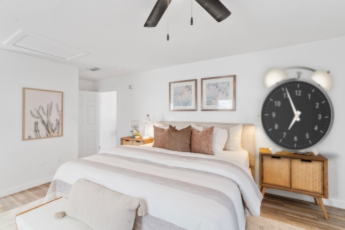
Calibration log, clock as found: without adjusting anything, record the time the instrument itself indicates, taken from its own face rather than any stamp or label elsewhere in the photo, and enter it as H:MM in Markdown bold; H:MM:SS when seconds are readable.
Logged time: **6:56**
